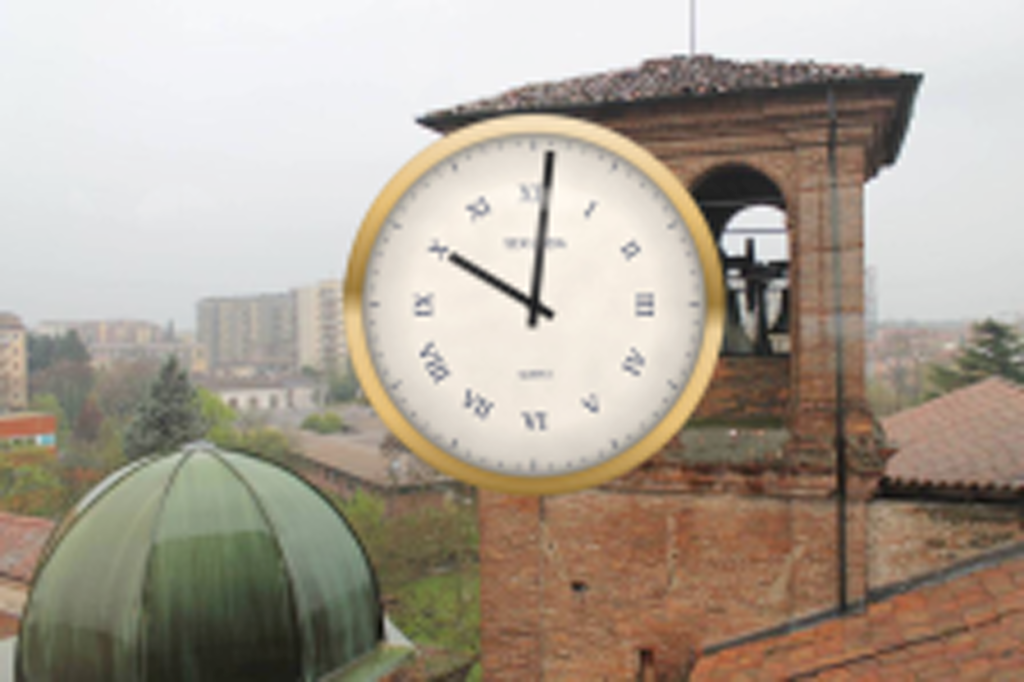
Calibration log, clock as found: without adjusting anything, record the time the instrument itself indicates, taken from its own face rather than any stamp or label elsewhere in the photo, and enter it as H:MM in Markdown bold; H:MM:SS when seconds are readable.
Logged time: **10:01**
